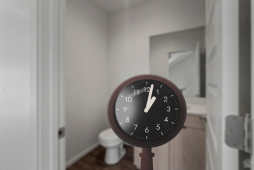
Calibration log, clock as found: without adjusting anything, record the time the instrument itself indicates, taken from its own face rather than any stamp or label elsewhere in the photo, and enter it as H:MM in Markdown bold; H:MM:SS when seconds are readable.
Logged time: **1:02**
